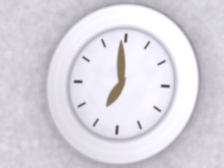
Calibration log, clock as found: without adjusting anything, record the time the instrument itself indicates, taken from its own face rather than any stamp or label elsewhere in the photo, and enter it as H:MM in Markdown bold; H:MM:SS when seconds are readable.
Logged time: **6:59**
